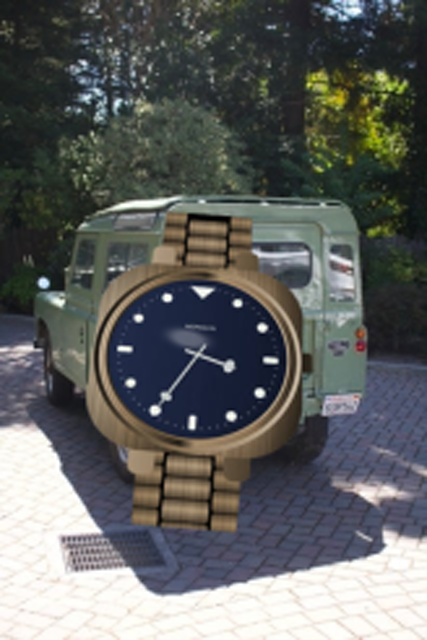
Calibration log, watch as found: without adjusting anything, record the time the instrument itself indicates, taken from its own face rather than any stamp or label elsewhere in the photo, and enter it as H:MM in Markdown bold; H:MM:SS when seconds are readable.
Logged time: **3:35**
